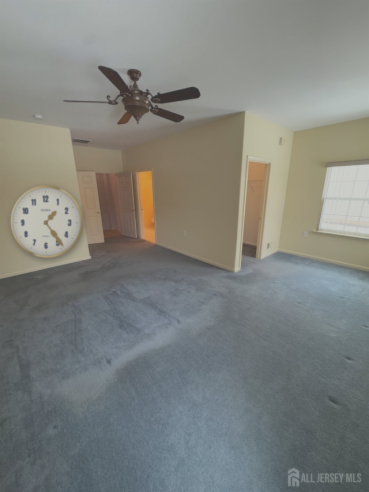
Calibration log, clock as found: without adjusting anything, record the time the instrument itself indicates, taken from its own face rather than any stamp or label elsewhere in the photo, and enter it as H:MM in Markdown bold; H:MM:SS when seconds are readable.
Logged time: **1:24**
